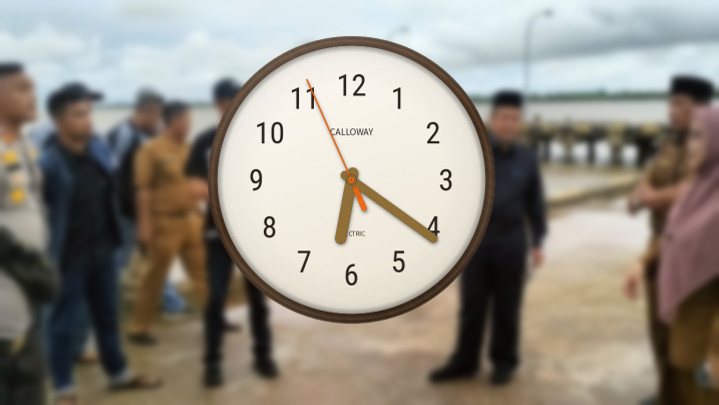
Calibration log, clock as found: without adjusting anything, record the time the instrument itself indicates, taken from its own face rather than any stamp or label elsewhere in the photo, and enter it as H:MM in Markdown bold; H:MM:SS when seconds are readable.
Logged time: **6:20:56**
